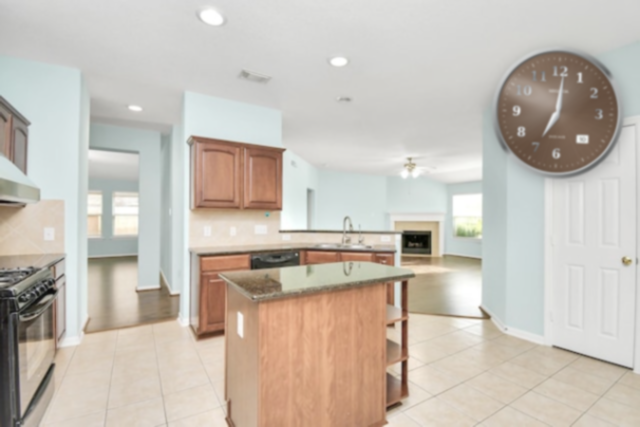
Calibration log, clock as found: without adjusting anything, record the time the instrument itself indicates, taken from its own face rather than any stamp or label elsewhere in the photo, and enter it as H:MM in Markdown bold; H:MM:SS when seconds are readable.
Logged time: **7:01**
